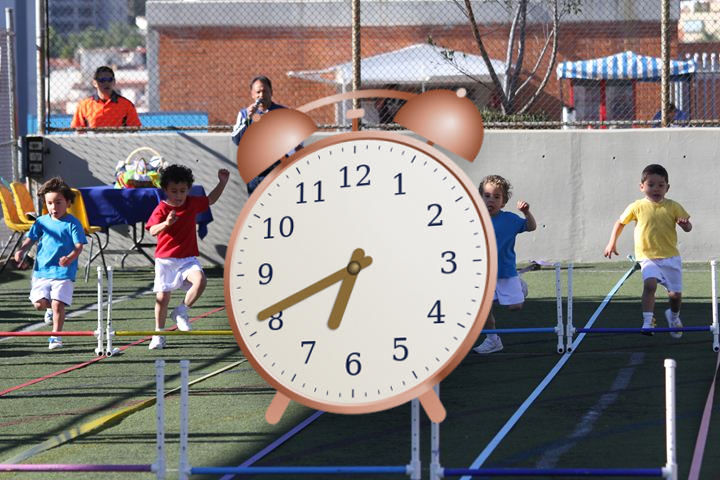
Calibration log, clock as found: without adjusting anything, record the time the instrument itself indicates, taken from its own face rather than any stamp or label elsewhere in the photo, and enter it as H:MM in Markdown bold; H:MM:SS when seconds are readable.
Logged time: **6:41**
